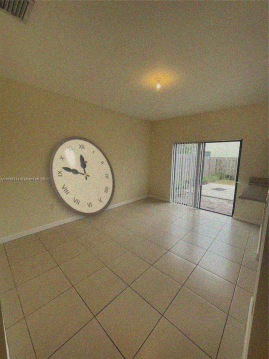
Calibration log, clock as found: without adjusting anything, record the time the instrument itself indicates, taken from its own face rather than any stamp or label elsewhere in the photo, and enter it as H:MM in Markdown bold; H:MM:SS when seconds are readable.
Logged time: **11:47**
